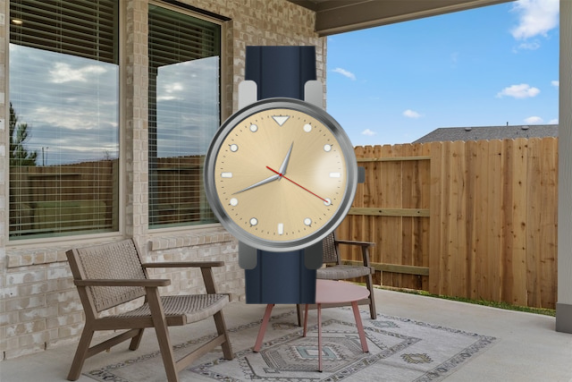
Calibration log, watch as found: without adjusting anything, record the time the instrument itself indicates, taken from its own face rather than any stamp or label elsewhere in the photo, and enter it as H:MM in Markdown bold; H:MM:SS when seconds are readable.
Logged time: **12:41:20**
